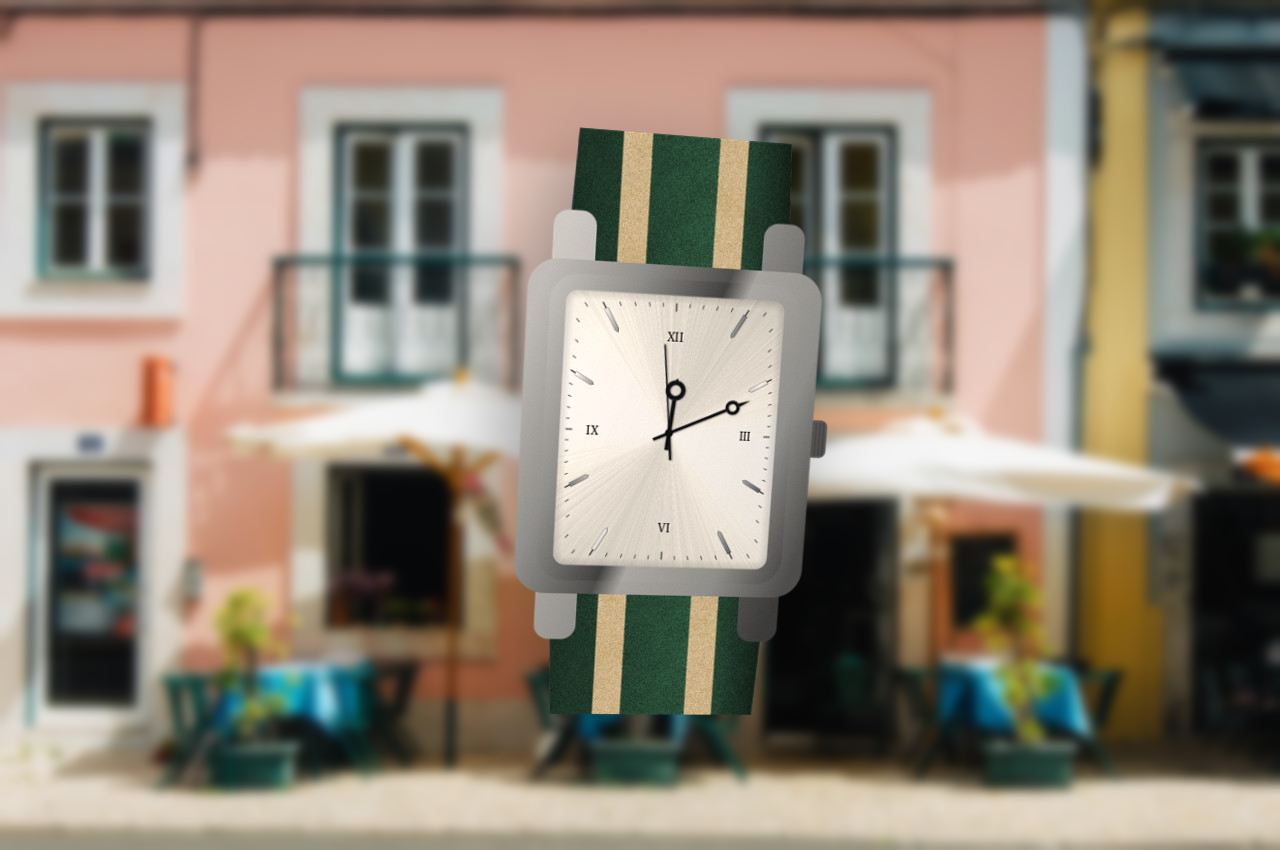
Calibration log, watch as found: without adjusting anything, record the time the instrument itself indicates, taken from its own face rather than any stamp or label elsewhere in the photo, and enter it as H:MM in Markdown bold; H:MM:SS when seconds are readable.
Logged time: **12:10:59**
